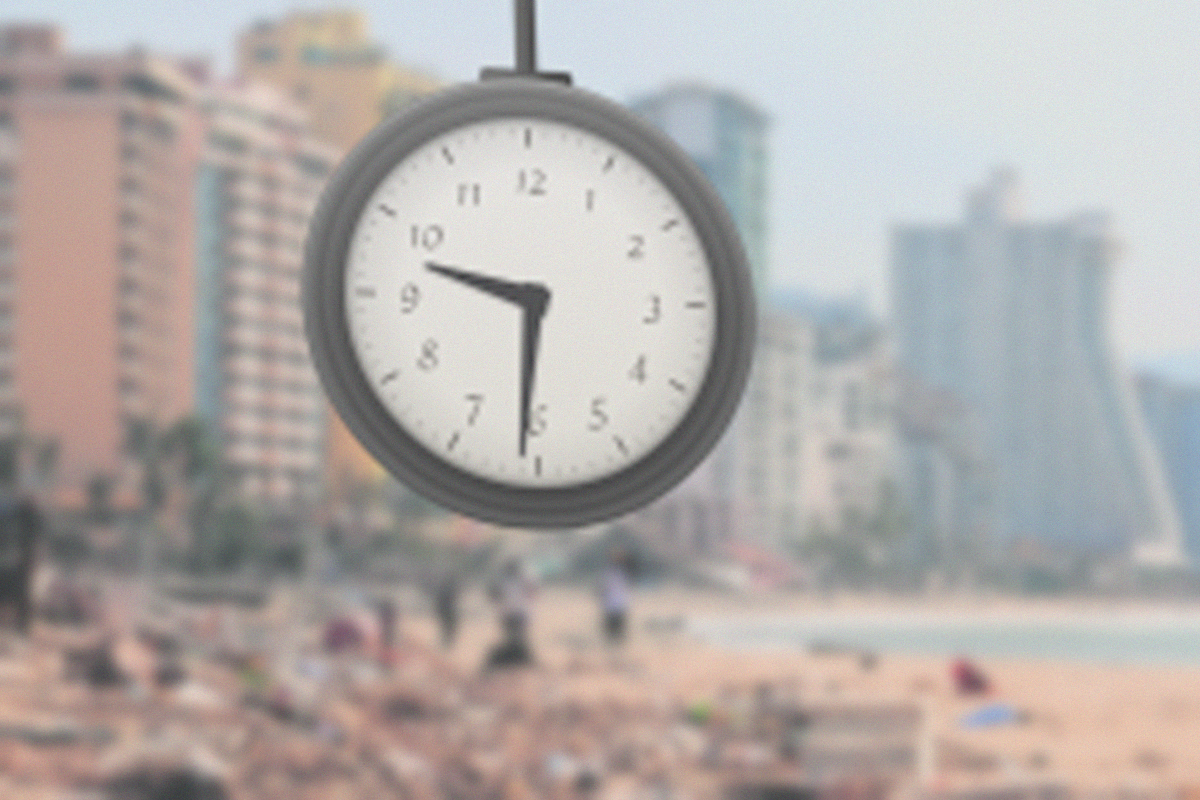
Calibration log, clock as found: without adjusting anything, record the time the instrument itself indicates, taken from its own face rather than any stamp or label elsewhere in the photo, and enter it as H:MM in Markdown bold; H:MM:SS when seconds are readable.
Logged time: **9:31**
